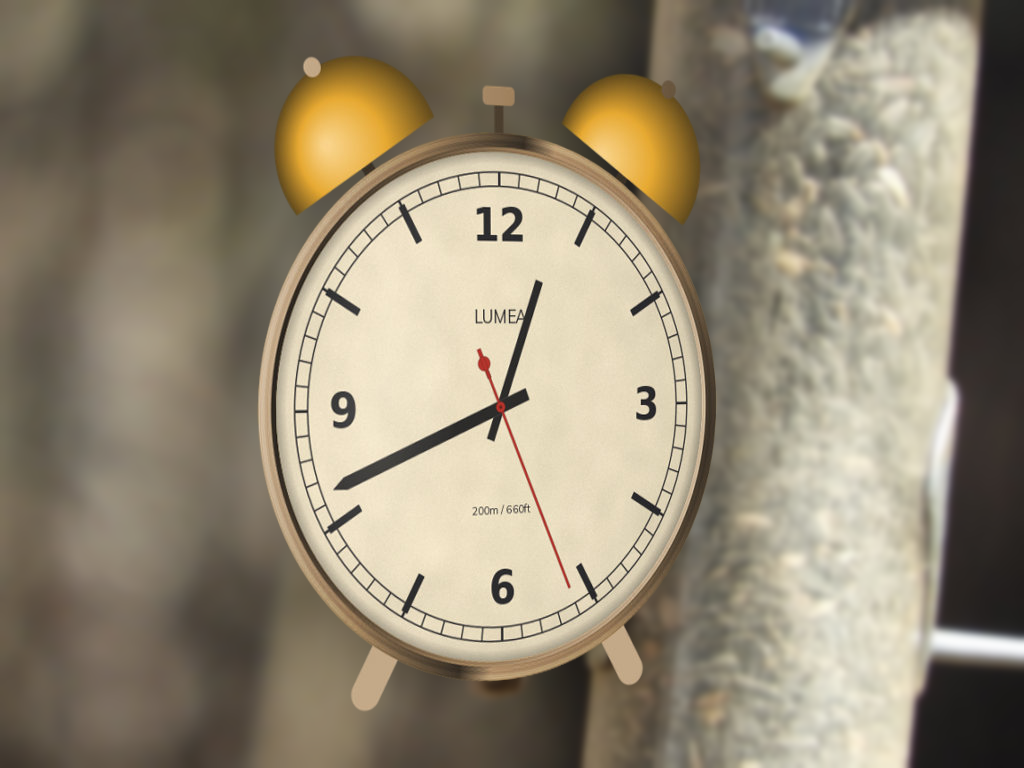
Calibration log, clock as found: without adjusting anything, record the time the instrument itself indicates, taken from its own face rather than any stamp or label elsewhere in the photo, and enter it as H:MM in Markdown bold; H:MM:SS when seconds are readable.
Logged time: **12:41:26**
